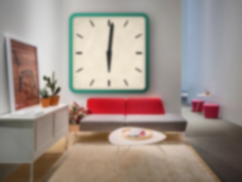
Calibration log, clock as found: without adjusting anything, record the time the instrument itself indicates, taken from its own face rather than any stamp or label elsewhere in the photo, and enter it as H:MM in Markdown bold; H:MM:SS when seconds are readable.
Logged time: **6:01**
